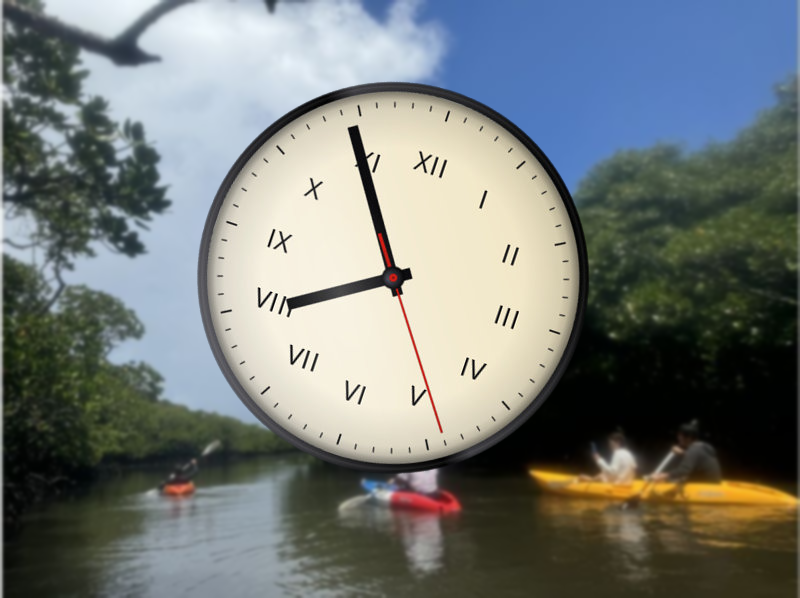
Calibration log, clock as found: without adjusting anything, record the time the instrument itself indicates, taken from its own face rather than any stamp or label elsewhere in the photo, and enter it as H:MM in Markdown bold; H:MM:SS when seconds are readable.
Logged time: **7:54:24**
